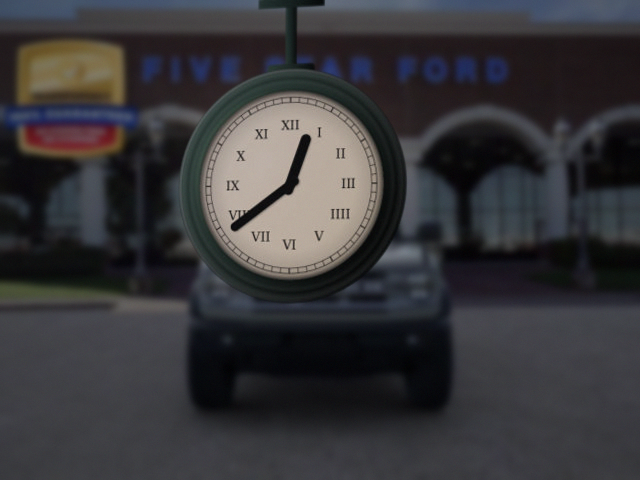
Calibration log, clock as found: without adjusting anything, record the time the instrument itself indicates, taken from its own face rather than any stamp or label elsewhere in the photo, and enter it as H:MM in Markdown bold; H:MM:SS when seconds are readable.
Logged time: **12:39**
